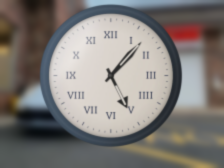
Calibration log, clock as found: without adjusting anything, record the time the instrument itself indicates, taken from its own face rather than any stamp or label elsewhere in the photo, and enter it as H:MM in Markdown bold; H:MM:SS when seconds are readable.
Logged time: **5:07**
